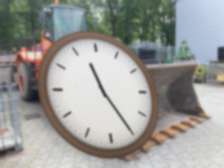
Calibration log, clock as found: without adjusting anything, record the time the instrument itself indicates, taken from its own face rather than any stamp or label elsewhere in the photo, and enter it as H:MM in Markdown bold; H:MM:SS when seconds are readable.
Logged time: **11:25**
